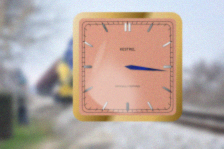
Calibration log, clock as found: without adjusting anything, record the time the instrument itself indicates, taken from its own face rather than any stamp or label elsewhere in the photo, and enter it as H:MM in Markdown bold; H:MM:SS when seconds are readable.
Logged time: **3:16**
